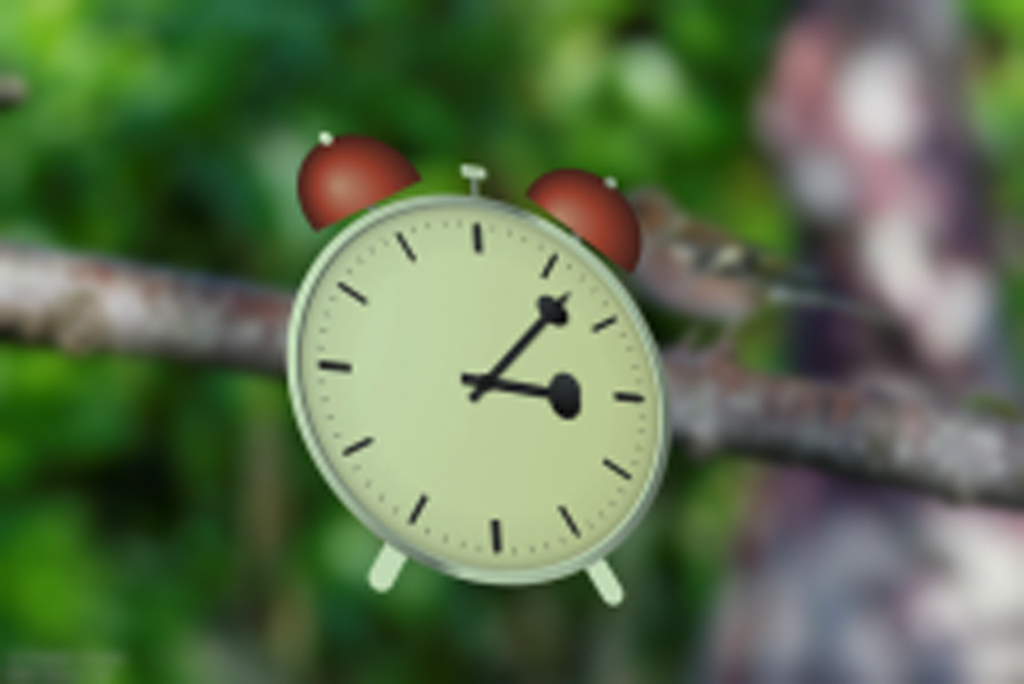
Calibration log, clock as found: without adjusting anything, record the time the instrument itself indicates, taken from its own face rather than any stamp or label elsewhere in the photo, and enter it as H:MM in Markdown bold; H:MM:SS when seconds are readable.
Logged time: **3:07**
